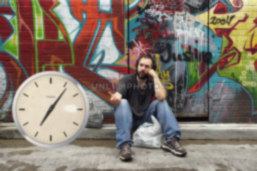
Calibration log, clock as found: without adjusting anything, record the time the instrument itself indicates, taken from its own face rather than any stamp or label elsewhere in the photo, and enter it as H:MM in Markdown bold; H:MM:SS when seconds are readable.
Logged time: **7:06**
